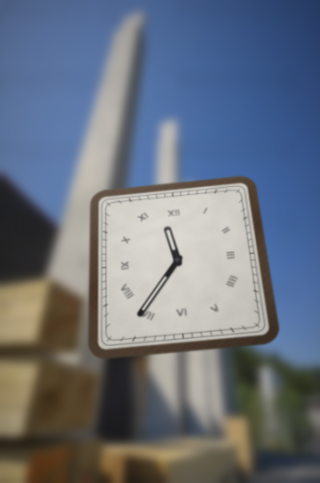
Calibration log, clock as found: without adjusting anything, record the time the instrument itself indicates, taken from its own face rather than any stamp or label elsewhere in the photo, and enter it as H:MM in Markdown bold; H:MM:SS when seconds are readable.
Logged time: **11:36**
